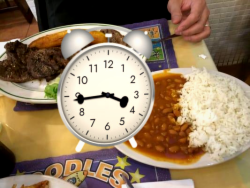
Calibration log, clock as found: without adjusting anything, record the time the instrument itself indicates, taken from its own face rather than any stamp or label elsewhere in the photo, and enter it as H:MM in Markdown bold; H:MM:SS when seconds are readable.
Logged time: **3:44**
